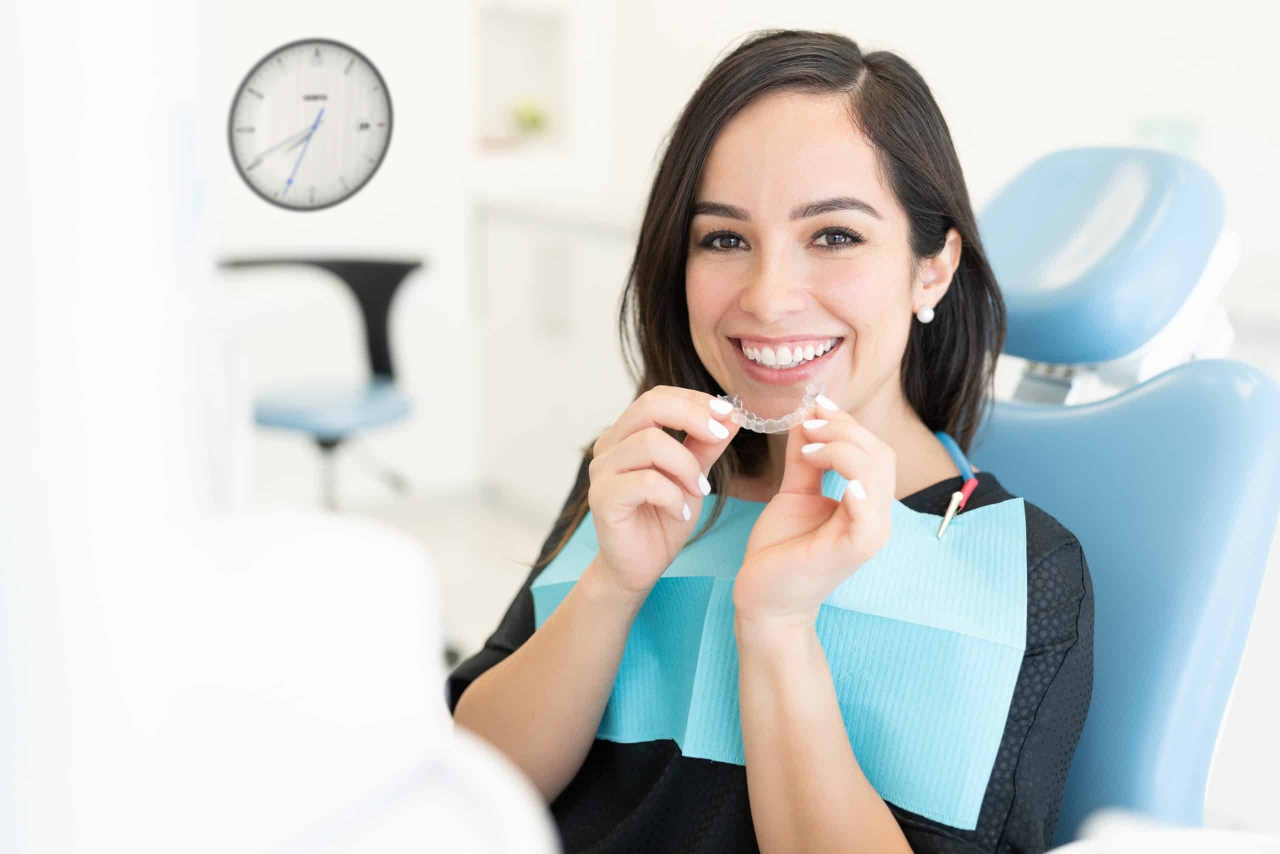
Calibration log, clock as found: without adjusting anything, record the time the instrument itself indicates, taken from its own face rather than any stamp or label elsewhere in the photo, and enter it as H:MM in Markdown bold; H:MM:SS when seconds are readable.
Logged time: **7:40:34**
